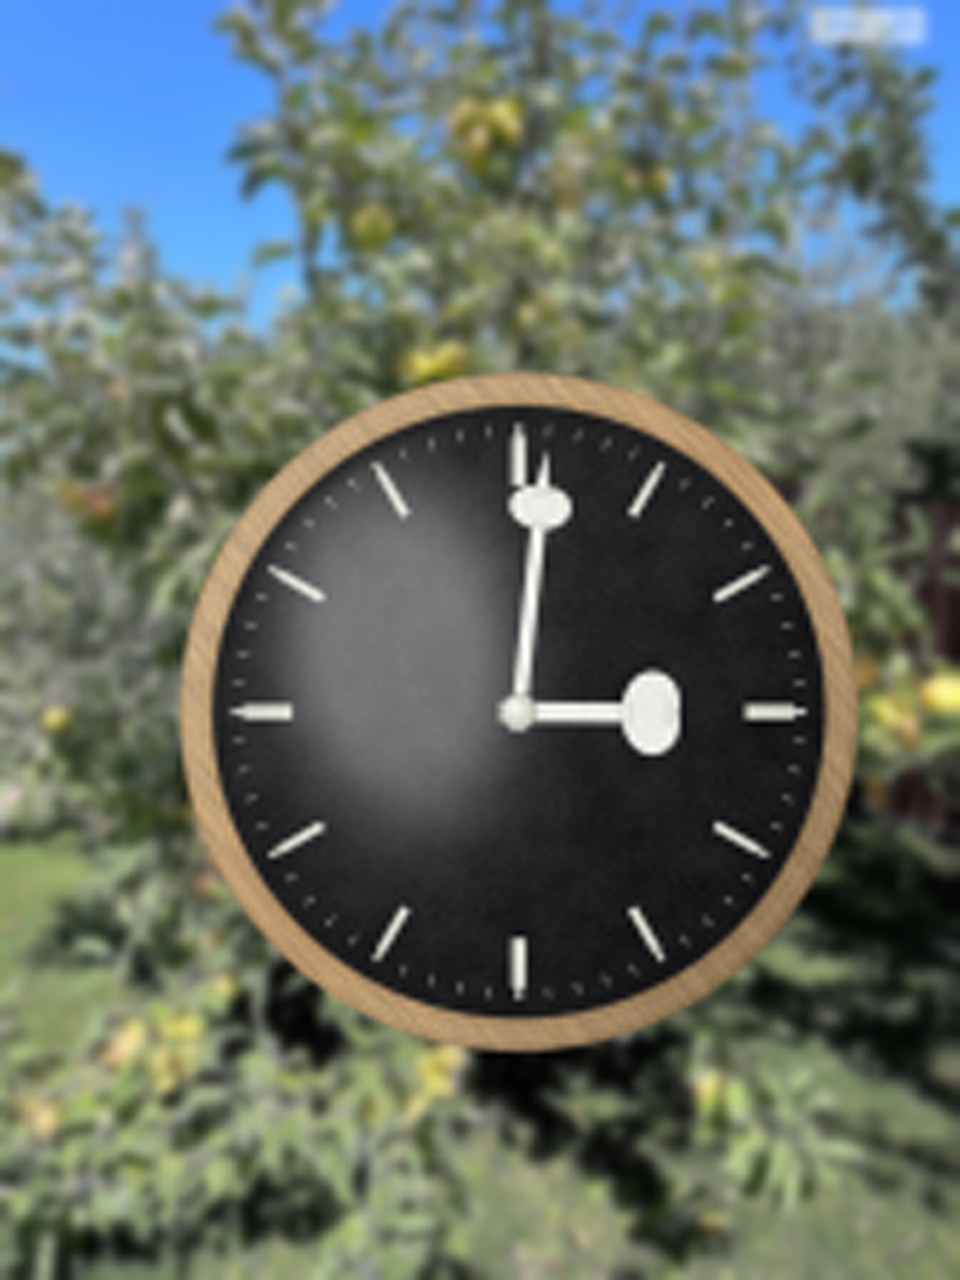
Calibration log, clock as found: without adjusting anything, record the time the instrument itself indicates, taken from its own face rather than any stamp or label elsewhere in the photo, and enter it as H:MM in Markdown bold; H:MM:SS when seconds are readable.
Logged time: **3:01**
